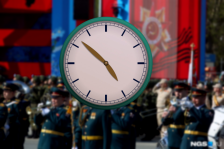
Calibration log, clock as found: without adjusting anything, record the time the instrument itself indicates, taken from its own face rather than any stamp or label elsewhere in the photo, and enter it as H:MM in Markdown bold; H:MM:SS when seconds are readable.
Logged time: **4:52**
